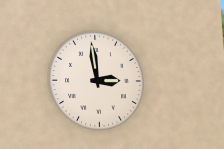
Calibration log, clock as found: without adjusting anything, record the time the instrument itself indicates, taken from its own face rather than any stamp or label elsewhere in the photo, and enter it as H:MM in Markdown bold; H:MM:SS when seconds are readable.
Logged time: **2:59**
